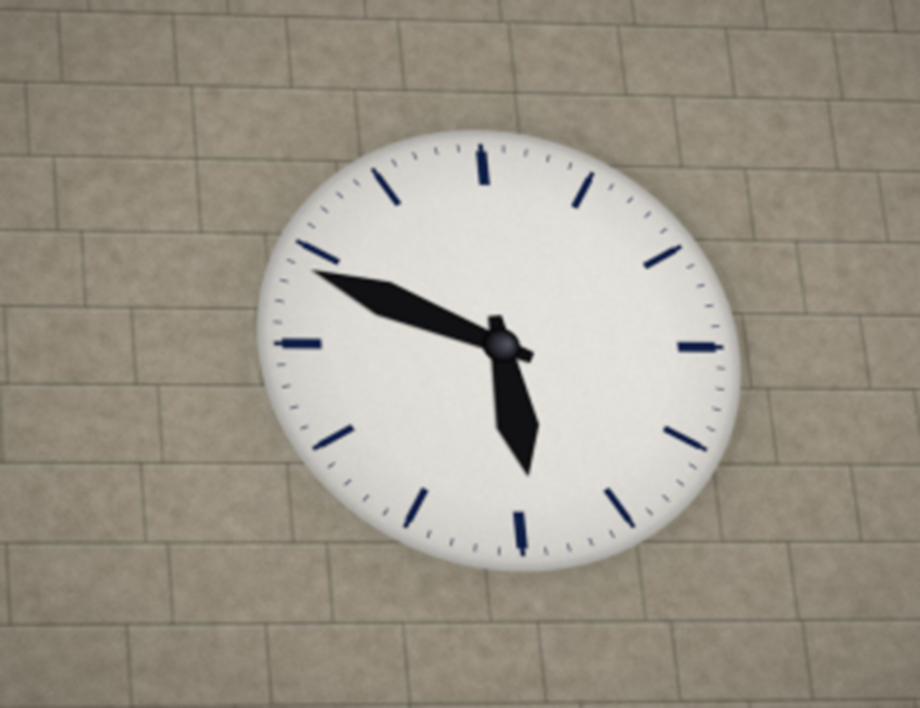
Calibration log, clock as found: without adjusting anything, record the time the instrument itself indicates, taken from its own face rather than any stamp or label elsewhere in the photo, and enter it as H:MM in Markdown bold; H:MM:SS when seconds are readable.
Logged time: **5:49**
